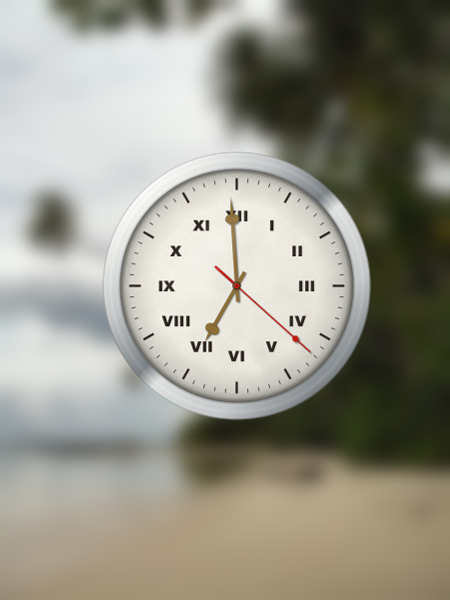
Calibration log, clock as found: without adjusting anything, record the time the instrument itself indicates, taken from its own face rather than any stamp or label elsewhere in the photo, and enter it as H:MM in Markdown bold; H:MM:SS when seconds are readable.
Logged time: **6:59:22**
